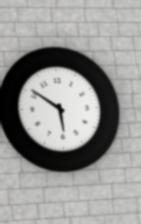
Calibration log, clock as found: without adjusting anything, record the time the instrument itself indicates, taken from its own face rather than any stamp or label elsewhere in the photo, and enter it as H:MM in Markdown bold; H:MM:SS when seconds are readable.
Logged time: **5:51**
